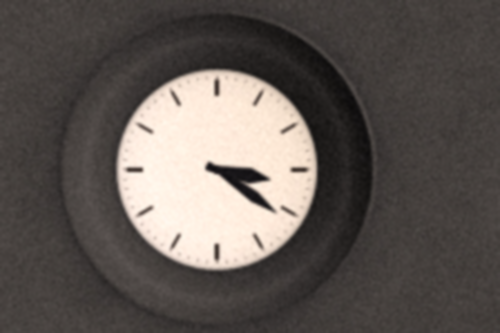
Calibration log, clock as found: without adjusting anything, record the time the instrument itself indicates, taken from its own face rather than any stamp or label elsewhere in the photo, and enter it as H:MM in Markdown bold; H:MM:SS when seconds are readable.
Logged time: **3:21**
